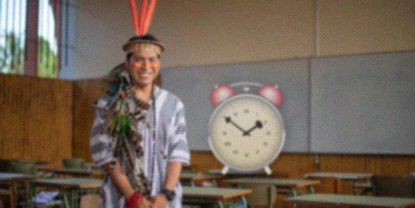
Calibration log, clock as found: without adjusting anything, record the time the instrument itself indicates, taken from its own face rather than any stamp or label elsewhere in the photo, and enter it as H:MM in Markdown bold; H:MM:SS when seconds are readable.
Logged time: **1:51**
